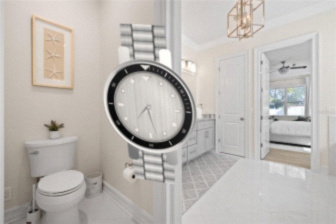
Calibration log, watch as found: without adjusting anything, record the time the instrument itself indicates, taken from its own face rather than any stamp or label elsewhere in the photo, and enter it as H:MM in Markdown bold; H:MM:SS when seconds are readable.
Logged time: **7:28**
